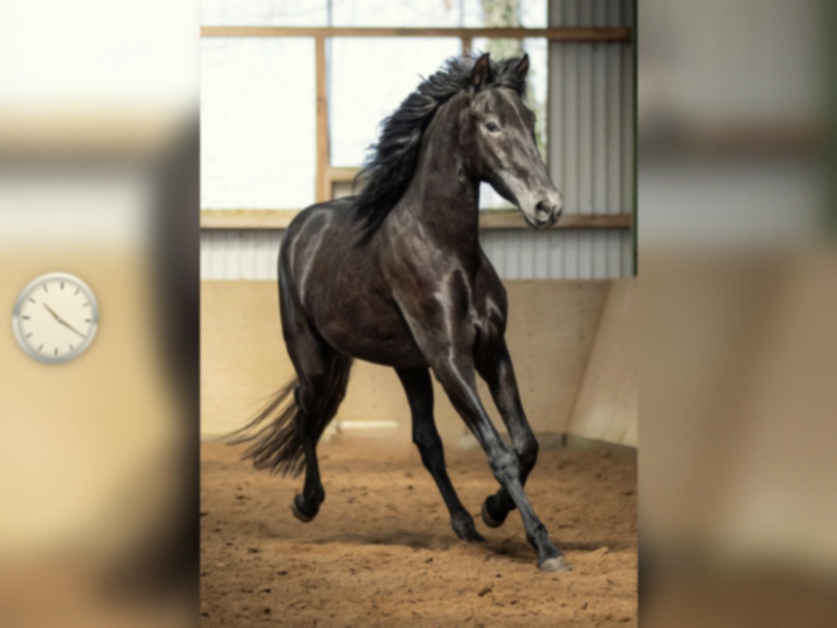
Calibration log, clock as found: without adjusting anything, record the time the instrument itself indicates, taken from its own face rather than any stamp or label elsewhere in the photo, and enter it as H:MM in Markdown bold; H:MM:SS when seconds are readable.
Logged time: **10:20**
